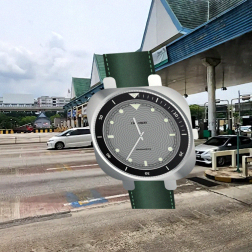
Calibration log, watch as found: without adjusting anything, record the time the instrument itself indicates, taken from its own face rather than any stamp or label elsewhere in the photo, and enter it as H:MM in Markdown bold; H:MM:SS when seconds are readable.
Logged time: **11:36**
